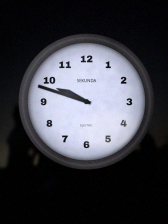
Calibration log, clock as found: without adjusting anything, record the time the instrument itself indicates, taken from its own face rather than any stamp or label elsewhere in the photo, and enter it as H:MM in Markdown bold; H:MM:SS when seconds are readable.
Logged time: **9:48**
